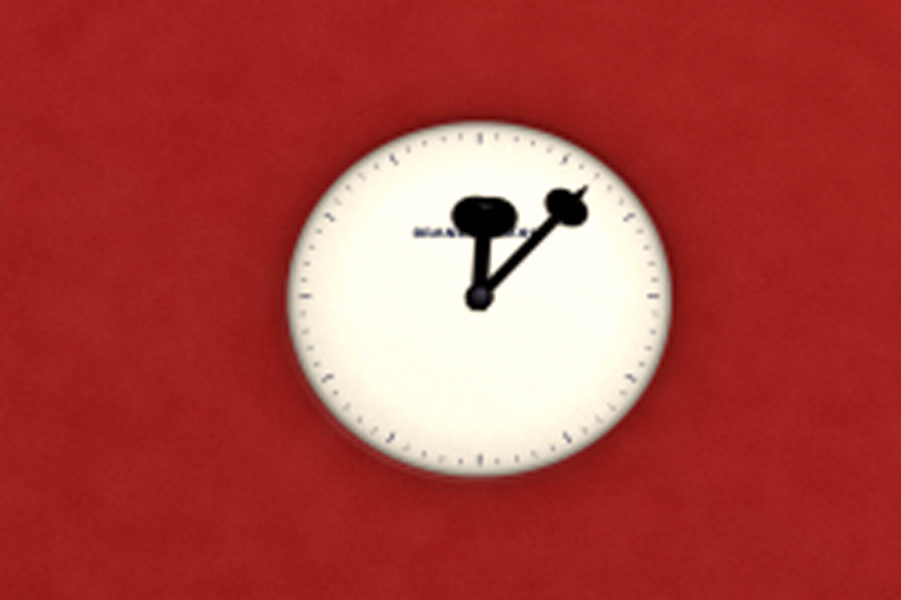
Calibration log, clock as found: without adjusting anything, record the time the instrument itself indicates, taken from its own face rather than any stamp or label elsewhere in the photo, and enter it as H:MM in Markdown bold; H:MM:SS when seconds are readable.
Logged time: **12:07**
